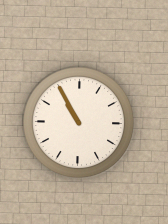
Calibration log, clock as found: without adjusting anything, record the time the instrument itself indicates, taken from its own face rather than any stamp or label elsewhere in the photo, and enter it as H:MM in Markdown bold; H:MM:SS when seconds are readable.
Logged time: **10:55**
